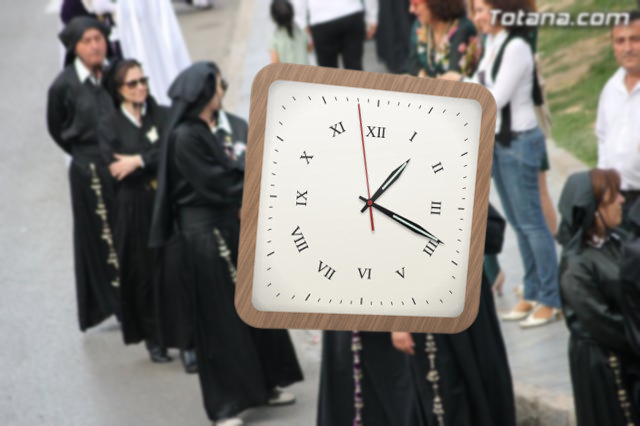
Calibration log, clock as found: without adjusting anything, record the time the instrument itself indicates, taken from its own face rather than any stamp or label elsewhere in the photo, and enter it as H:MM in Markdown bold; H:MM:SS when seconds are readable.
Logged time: **1:18:58**
